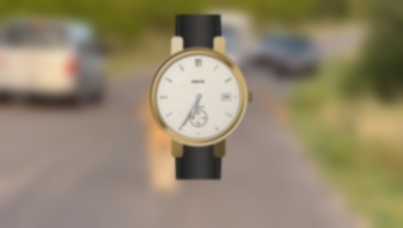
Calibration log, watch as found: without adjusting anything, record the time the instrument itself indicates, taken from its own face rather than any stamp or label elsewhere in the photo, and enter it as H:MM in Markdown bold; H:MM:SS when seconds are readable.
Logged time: **6:35**
